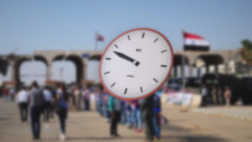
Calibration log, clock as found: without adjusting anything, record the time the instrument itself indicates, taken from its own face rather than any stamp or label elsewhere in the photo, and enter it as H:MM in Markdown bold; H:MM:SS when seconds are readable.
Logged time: **9:48**
